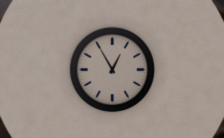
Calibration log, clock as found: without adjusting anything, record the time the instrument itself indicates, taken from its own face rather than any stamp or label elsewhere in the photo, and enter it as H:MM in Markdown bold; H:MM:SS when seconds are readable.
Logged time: **12:55**
